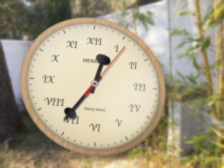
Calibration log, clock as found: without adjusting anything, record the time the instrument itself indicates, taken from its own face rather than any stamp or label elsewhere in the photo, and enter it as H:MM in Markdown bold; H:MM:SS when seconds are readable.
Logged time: **12:36:06**
